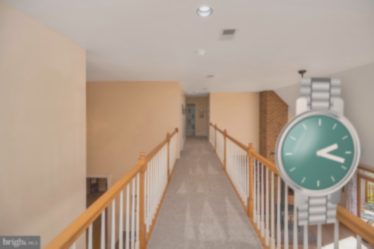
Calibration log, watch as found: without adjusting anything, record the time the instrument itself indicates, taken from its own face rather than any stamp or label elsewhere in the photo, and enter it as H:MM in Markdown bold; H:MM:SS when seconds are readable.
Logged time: **2:18**
